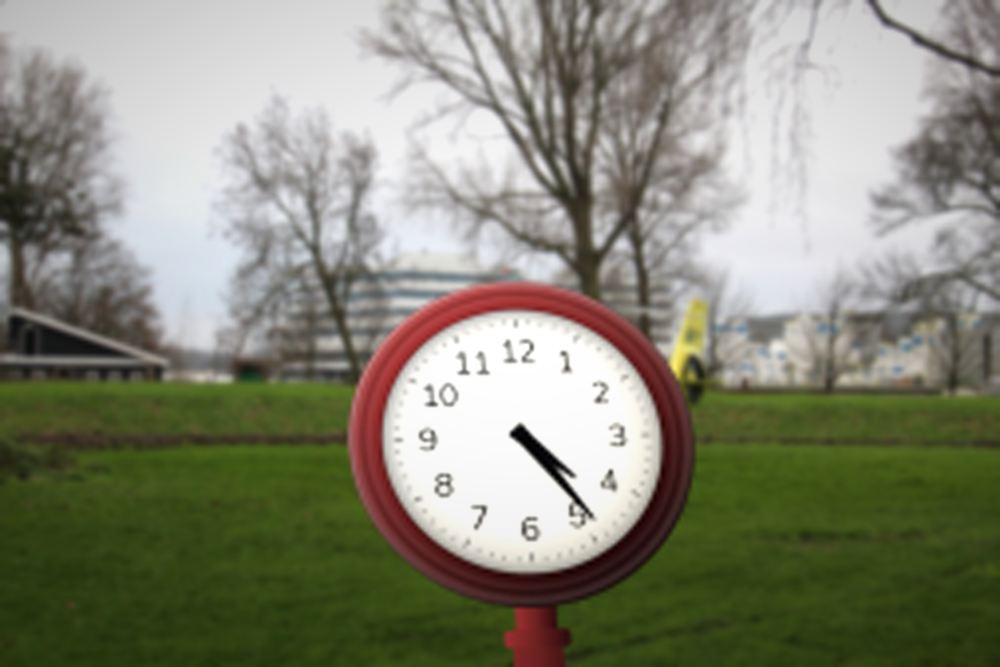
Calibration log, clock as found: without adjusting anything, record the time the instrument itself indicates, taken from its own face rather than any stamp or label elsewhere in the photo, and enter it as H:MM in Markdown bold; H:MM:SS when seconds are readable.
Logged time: **4:24**
